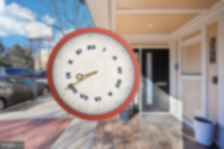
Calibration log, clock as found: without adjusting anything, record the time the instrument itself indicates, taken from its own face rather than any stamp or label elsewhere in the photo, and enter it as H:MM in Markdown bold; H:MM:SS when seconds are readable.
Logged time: **8:41**
